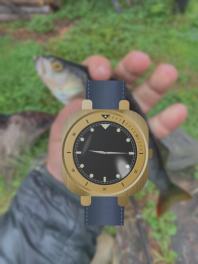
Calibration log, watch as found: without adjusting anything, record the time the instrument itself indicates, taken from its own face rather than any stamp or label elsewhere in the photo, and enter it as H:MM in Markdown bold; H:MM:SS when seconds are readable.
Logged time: **9:15**
